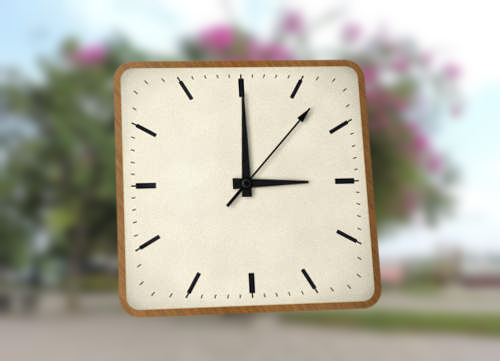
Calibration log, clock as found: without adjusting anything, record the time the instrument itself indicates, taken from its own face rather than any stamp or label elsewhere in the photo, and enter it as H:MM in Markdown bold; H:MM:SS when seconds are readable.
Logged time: **3:00:07**
